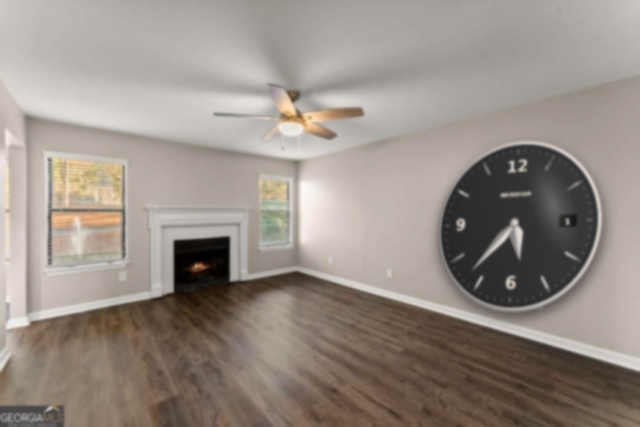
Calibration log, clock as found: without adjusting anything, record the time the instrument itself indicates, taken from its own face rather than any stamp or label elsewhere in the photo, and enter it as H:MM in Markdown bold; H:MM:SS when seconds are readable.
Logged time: **5:37**
